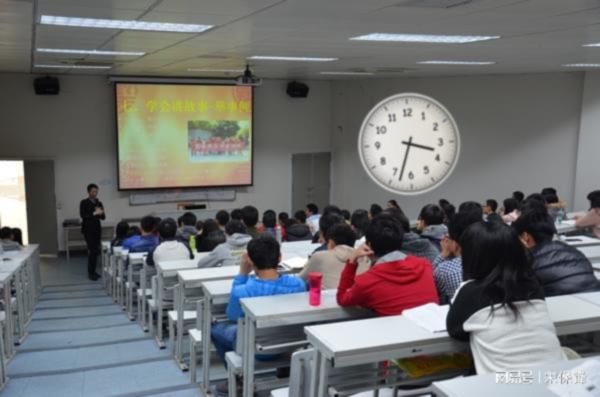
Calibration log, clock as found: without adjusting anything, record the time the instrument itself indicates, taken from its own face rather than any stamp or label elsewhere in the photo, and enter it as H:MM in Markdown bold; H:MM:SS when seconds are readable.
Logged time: **3:33**
